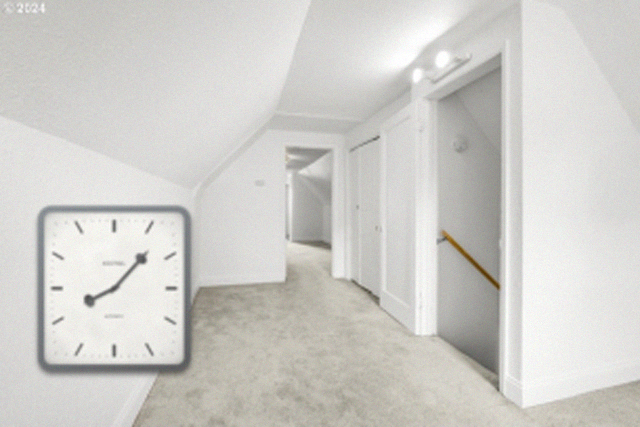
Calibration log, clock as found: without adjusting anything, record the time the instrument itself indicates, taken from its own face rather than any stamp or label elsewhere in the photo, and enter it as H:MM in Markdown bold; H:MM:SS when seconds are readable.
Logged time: **8:07**
